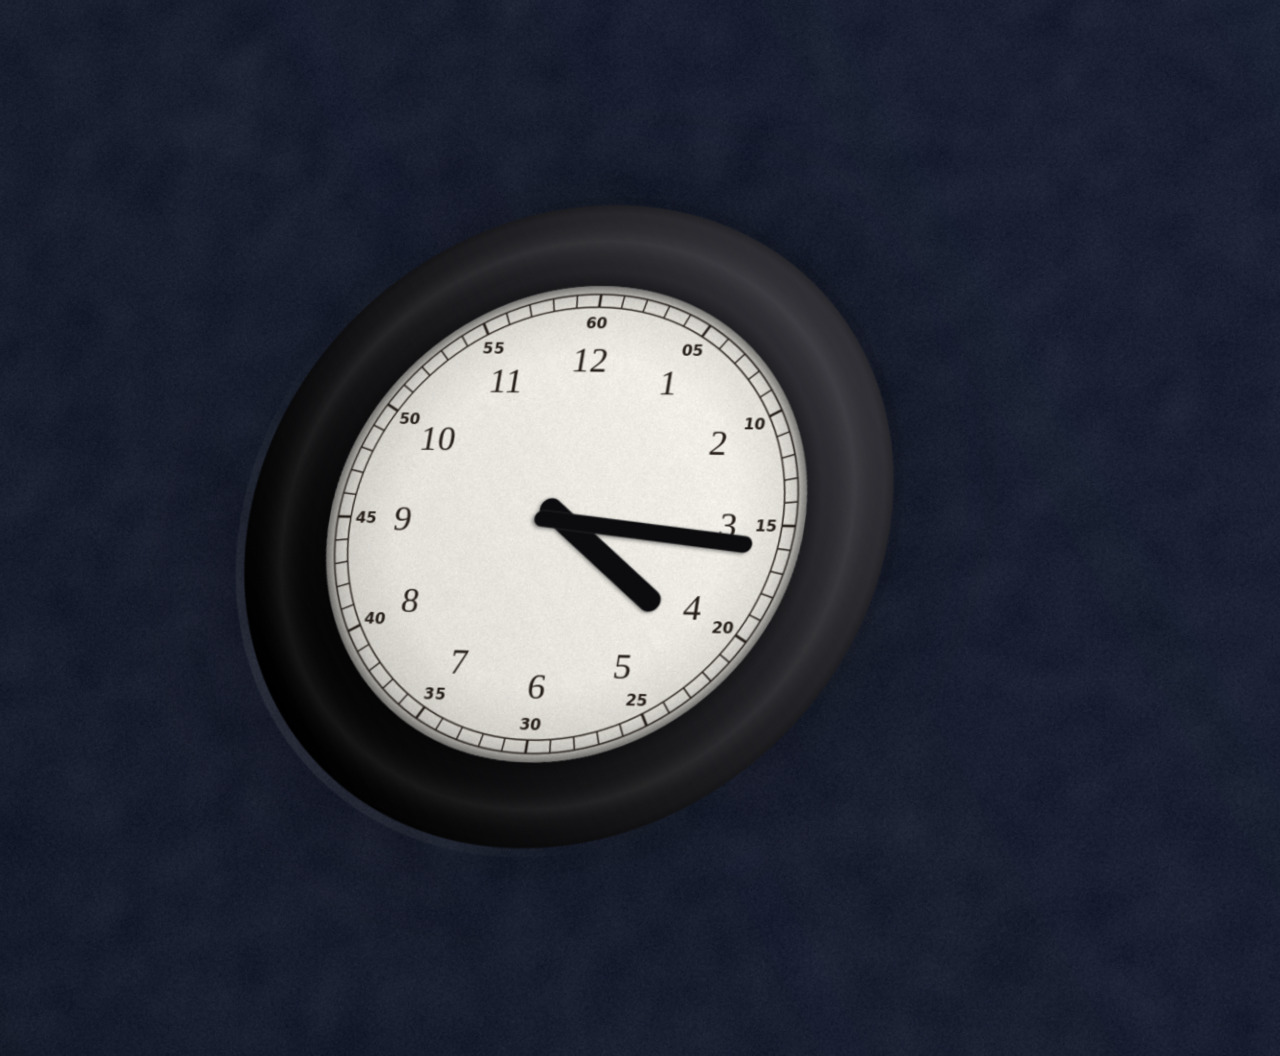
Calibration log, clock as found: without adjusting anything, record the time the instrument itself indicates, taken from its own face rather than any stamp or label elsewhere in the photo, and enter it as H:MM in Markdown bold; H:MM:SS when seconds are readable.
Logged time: **4:16**
